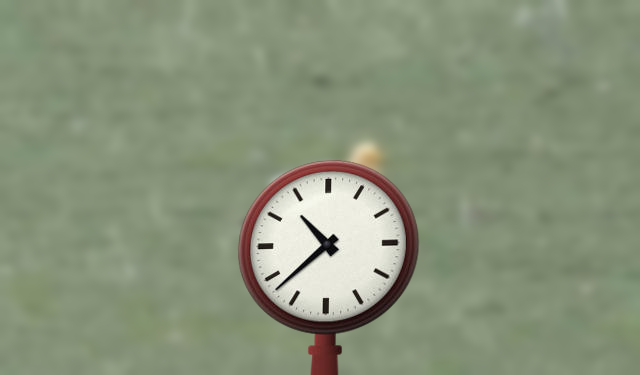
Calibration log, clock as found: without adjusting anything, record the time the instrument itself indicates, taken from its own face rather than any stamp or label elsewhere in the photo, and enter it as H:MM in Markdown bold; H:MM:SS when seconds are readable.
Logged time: **10:38**
